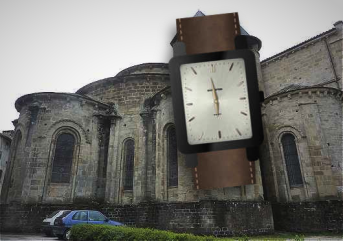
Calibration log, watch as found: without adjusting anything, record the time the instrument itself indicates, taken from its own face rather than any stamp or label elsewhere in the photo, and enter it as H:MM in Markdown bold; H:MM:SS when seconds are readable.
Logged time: **5:59**
